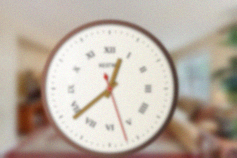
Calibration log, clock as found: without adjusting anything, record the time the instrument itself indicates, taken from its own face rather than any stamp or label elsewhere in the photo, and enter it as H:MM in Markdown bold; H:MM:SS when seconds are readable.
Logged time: **12:38:27**
